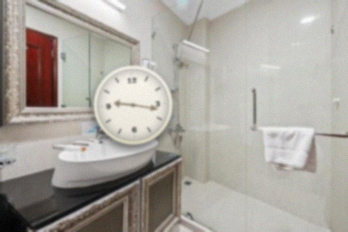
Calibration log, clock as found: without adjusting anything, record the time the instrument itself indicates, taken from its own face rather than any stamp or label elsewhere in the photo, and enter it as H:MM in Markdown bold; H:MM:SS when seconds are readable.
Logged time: **9:17**
